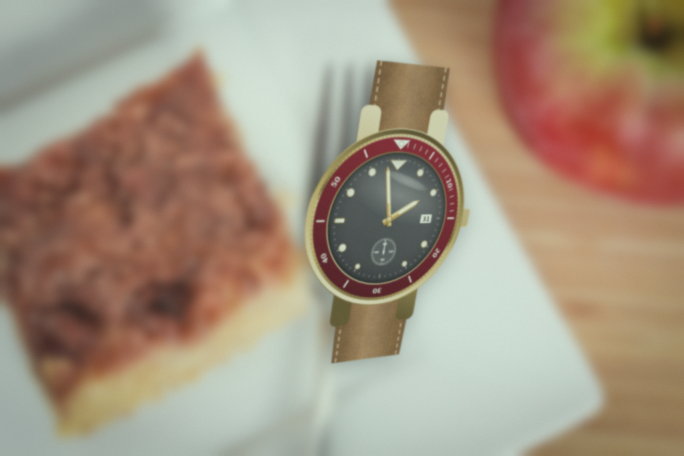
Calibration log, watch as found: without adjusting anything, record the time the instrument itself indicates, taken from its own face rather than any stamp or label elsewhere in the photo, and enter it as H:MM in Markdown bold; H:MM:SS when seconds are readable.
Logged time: **1:58**
